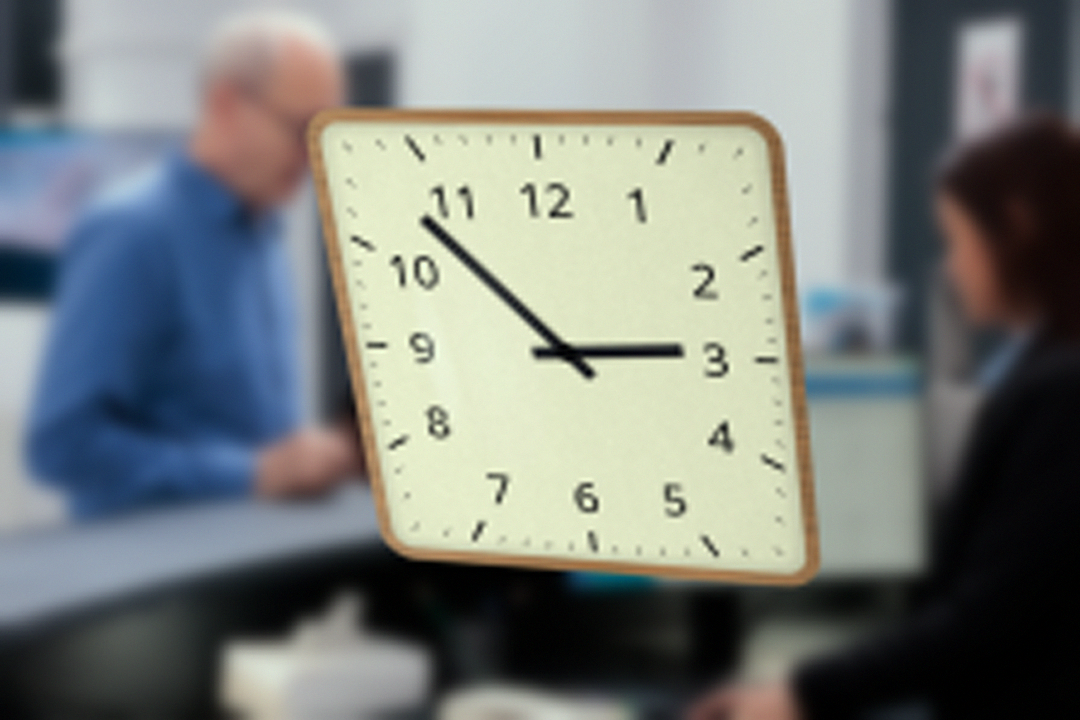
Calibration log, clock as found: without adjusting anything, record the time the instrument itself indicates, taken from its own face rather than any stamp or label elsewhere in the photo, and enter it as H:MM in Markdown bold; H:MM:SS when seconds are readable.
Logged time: **2:53**
